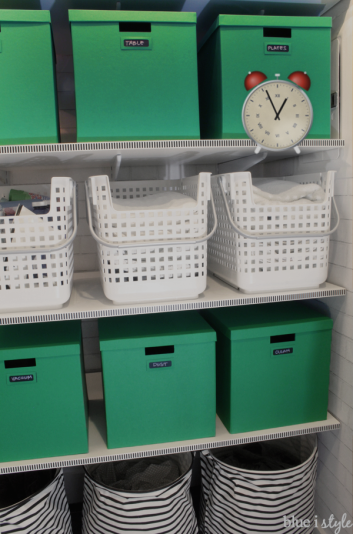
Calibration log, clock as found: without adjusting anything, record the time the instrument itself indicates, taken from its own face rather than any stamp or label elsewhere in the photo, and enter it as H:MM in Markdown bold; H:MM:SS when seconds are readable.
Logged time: **12:56**
